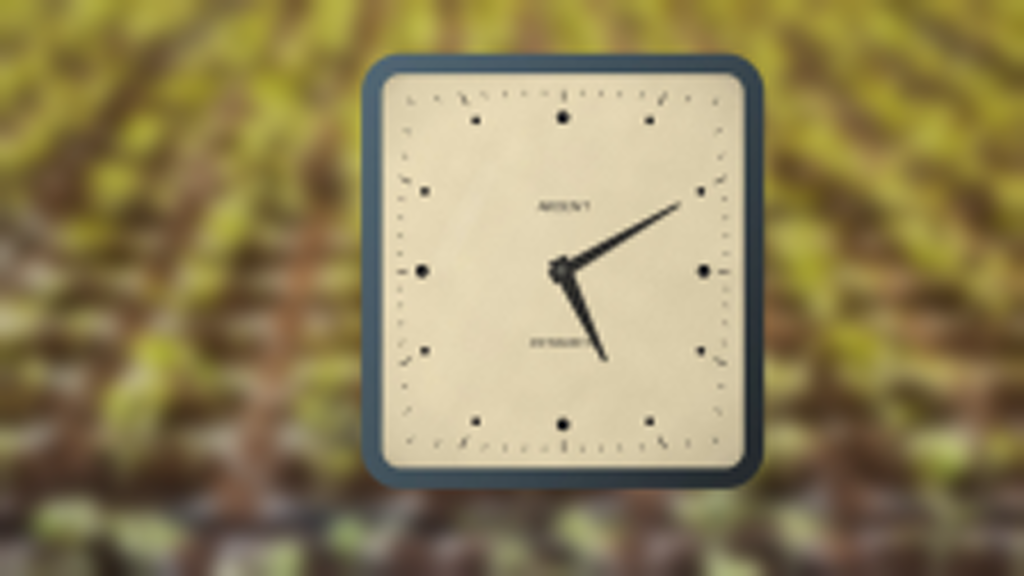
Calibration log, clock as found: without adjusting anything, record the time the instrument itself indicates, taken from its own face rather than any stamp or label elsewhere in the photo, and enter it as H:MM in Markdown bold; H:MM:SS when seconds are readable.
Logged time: **5:10**
